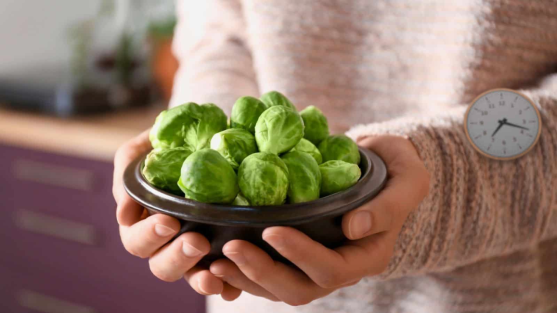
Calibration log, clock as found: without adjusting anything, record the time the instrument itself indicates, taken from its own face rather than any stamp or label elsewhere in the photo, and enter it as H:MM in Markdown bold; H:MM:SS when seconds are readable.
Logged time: **7:18**
